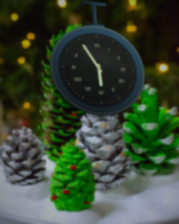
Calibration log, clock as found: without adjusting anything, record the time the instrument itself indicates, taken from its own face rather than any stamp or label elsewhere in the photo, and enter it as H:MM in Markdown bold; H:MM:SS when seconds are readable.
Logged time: **5:55**
